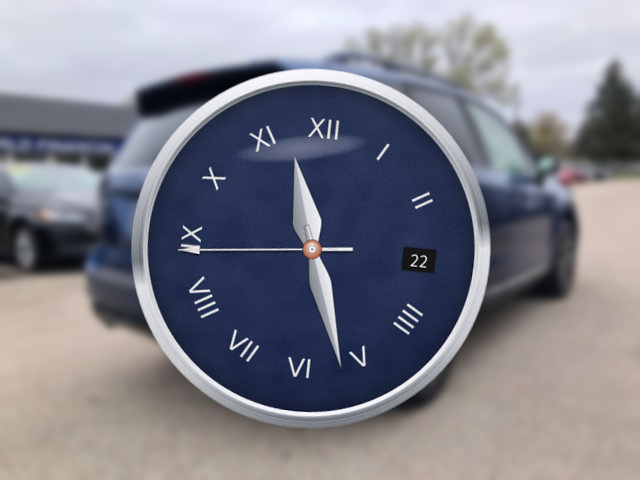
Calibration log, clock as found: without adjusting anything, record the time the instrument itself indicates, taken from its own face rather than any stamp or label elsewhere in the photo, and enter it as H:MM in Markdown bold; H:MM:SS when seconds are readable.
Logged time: **11:26:44**
